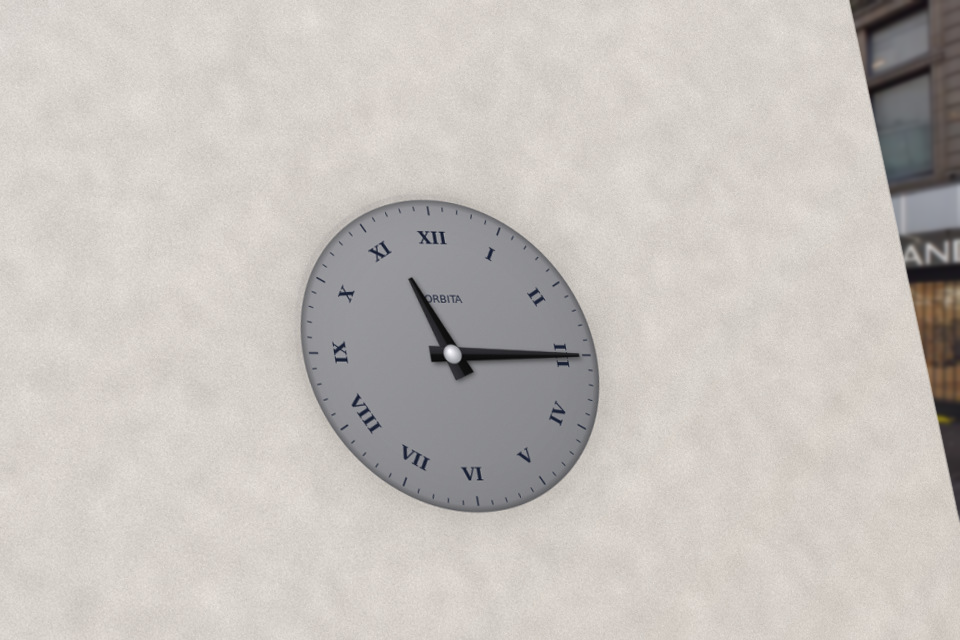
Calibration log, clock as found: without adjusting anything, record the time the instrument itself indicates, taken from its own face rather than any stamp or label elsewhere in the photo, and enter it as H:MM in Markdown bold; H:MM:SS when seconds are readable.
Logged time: **11:15**
